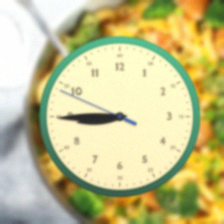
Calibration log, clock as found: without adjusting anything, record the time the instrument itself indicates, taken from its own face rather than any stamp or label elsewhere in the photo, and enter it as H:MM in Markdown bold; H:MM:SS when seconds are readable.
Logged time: **8:44:49**
